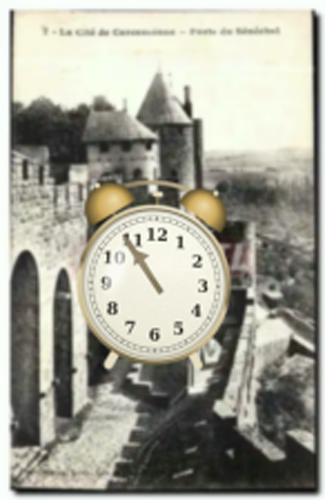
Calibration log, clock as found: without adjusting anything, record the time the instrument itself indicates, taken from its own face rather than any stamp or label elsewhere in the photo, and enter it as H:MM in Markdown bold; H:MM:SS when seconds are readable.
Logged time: **10:54**
